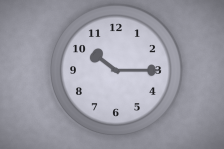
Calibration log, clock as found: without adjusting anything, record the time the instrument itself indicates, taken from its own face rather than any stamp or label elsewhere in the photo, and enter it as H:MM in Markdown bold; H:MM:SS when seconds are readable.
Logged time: **10:15**
